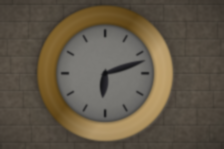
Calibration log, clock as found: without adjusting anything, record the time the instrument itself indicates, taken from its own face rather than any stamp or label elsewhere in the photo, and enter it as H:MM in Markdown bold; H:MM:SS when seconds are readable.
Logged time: **6:12**
